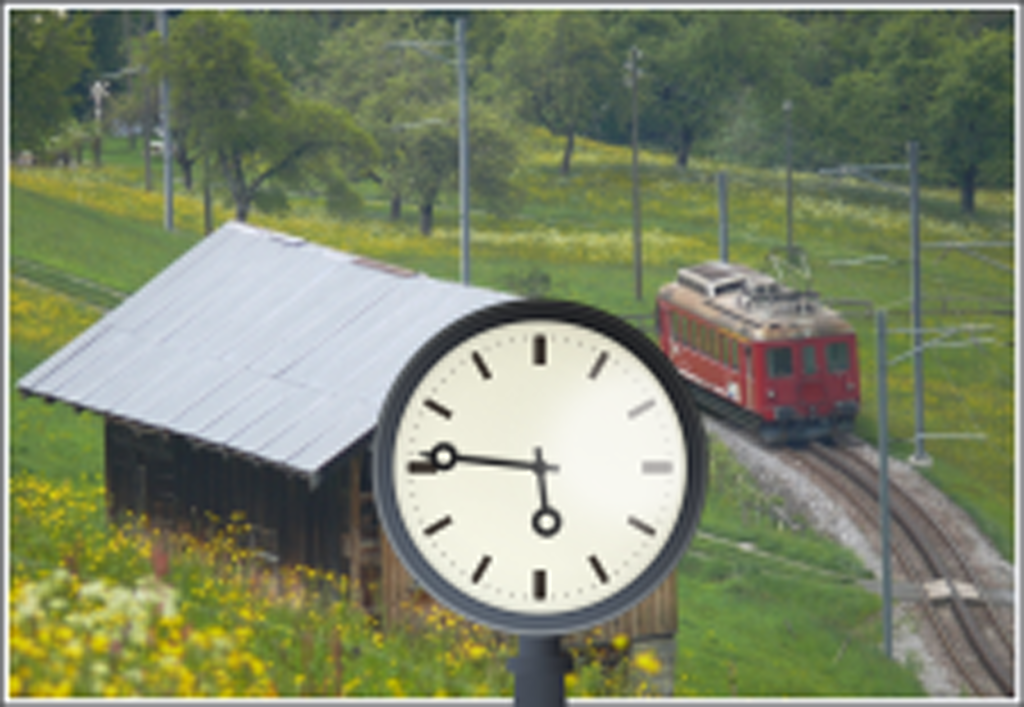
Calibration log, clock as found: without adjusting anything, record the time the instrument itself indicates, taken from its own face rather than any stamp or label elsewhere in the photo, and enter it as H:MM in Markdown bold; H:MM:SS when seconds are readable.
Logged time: **5:46**
